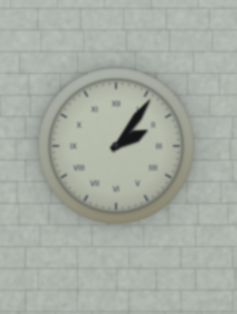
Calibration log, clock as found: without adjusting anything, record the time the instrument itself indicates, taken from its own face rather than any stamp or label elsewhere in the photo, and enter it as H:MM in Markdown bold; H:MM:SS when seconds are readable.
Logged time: **2:06**
